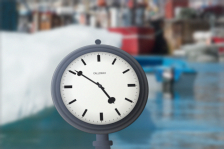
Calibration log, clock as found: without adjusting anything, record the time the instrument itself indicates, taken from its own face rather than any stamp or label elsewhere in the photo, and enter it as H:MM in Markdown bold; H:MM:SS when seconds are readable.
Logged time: **4:51**
